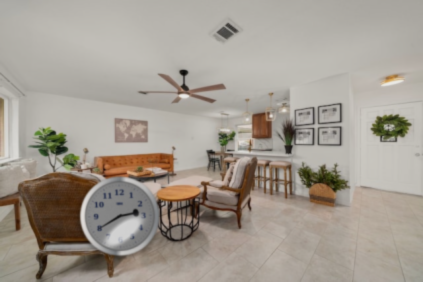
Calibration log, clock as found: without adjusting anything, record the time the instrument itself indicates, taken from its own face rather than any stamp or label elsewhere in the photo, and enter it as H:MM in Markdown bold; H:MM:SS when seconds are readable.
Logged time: **2:40**
